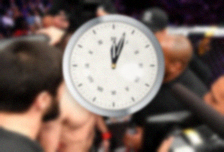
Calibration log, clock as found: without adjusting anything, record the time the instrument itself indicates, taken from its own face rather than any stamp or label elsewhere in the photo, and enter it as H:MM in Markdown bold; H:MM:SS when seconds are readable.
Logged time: **12:03**
